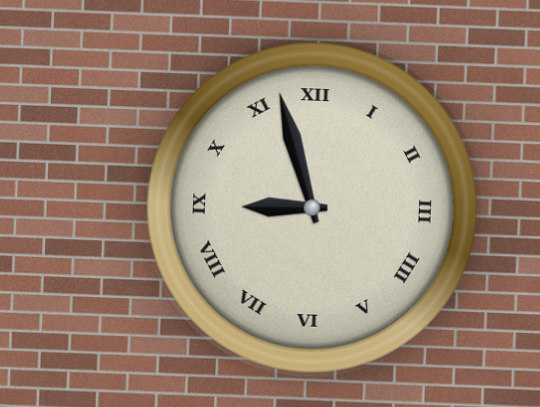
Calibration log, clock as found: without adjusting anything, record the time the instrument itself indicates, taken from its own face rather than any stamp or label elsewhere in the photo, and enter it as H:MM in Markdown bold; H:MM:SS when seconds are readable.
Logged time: **8:57**
